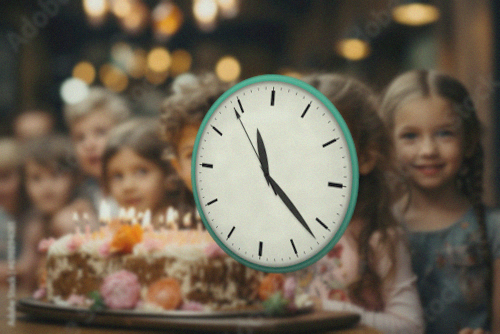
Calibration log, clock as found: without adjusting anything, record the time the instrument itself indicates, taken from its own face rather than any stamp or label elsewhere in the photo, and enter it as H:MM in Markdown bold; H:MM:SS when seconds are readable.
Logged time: **11:21:54**
